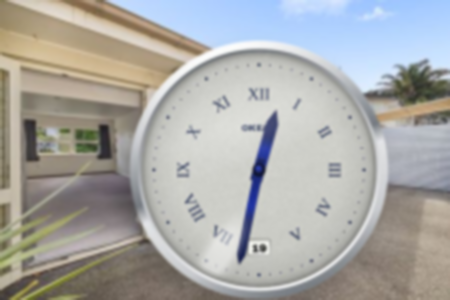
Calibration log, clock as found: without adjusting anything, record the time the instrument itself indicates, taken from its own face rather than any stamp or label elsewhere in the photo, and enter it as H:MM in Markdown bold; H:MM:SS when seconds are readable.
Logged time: **12:32**
